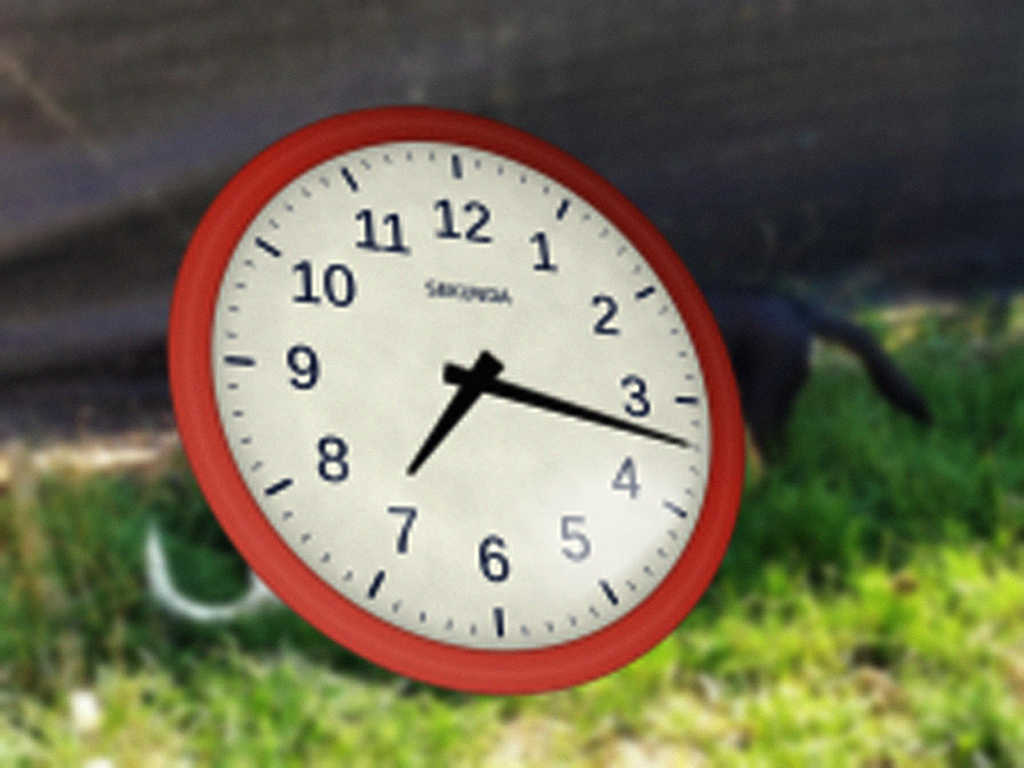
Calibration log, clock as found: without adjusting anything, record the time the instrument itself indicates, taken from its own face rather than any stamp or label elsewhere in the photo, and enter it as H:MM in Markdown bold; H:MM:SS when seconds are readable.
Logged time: **7:17**
